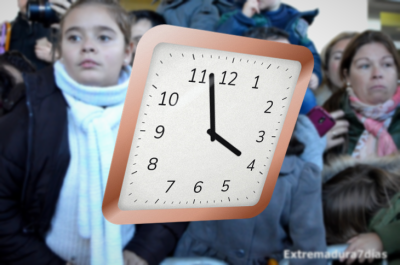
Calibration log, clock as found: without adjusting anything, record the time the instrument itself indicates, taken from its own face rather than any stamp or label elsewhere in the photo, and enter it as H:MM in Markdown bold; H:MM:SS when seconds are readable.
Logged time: **3:57**
